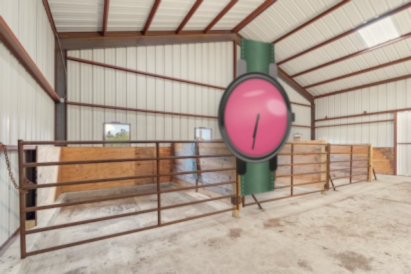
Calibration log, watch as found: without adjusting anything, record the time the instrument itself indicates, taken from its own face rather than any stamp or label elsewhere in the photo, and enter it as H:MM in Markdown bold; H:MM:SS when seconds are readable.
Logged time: **6:32**
